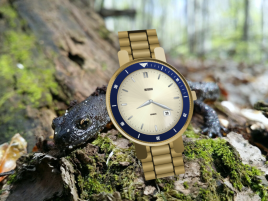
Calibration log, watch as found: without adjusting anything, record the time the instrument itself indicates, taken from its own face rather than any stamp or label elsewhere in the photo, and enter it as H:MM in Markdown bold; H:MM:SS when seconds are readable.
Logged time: **8:20**
